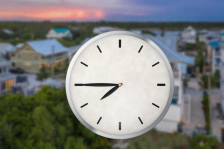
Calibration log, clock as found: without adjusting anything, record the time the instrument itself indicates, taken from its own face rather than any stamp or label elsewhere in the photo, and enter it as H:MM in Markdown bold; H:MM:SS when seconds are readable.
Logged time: **7:45**
